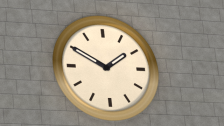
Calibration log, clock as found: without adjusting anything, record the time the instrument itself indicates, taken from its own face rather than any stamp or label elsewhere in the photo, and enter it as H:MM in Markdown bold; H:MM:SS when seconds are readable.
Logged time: **1:50**
